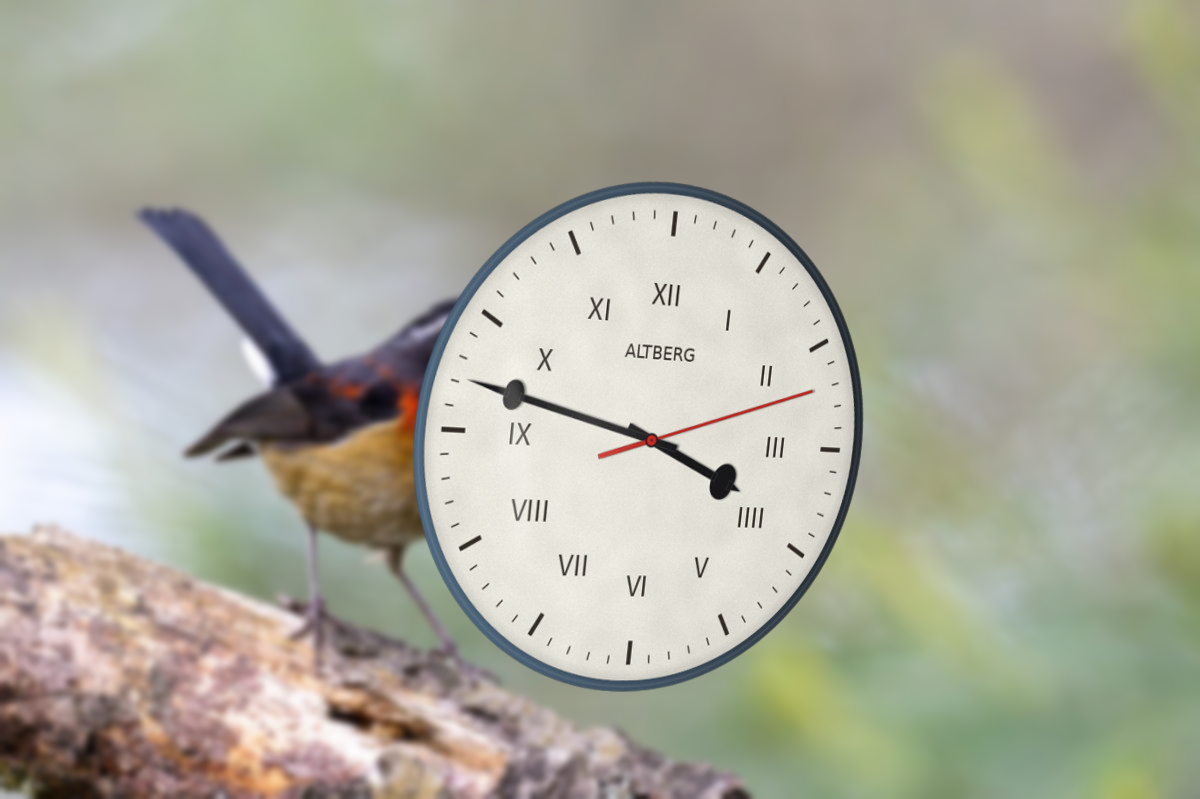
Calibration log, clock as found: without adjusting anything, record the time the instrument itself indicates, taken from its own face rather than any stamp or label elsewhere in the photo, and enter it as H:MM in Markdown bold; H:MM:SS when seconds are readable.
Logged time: **3:47:12**
